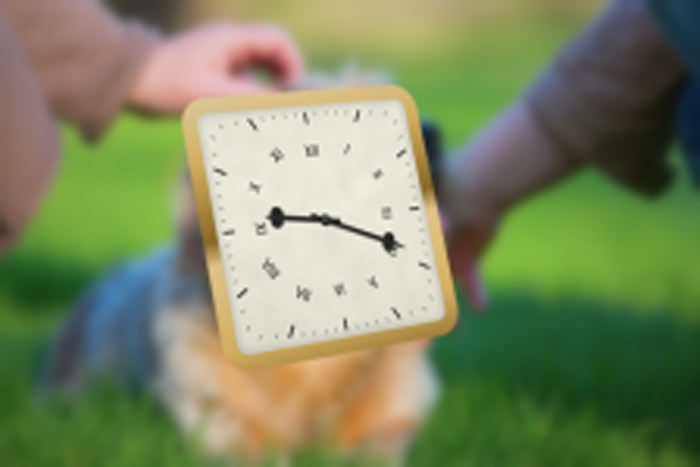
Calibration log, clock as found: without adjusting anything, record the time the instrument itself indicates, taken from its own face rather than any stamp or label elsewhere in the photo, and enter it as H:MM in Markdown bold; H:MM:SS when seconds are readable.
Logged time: **9:19**
